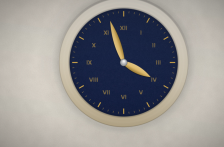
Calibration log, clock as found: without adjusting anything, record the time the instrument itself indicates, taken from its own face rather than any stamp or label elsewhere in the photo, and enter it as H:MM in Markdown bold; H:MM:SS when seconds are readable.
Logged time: **3:57**
